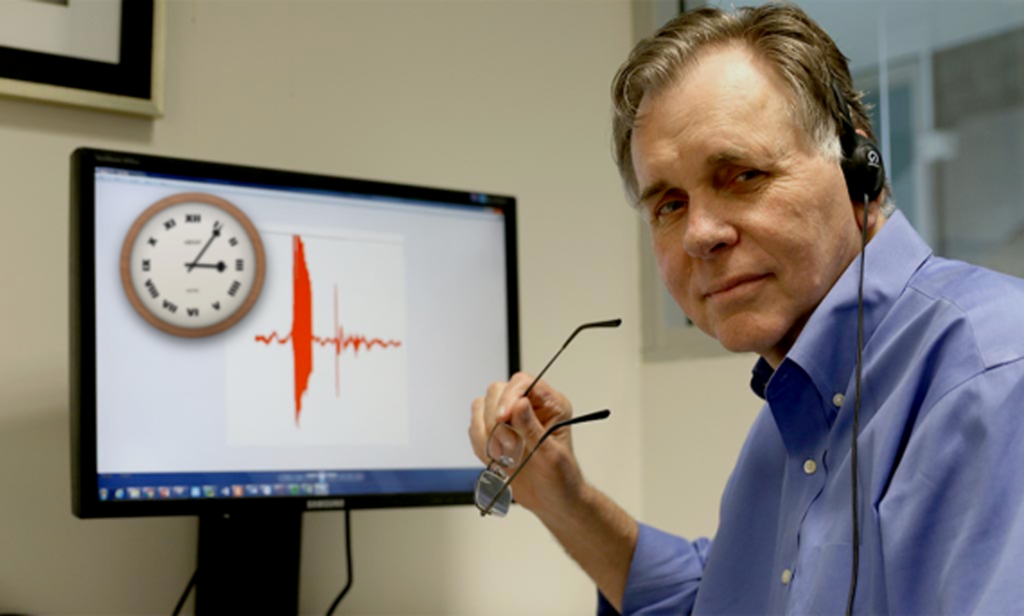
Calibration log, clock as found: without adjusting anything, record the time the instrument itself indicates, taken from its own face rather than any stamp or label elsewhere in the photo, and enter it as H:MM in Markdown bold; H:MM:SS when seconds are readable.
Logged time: **3:06**
